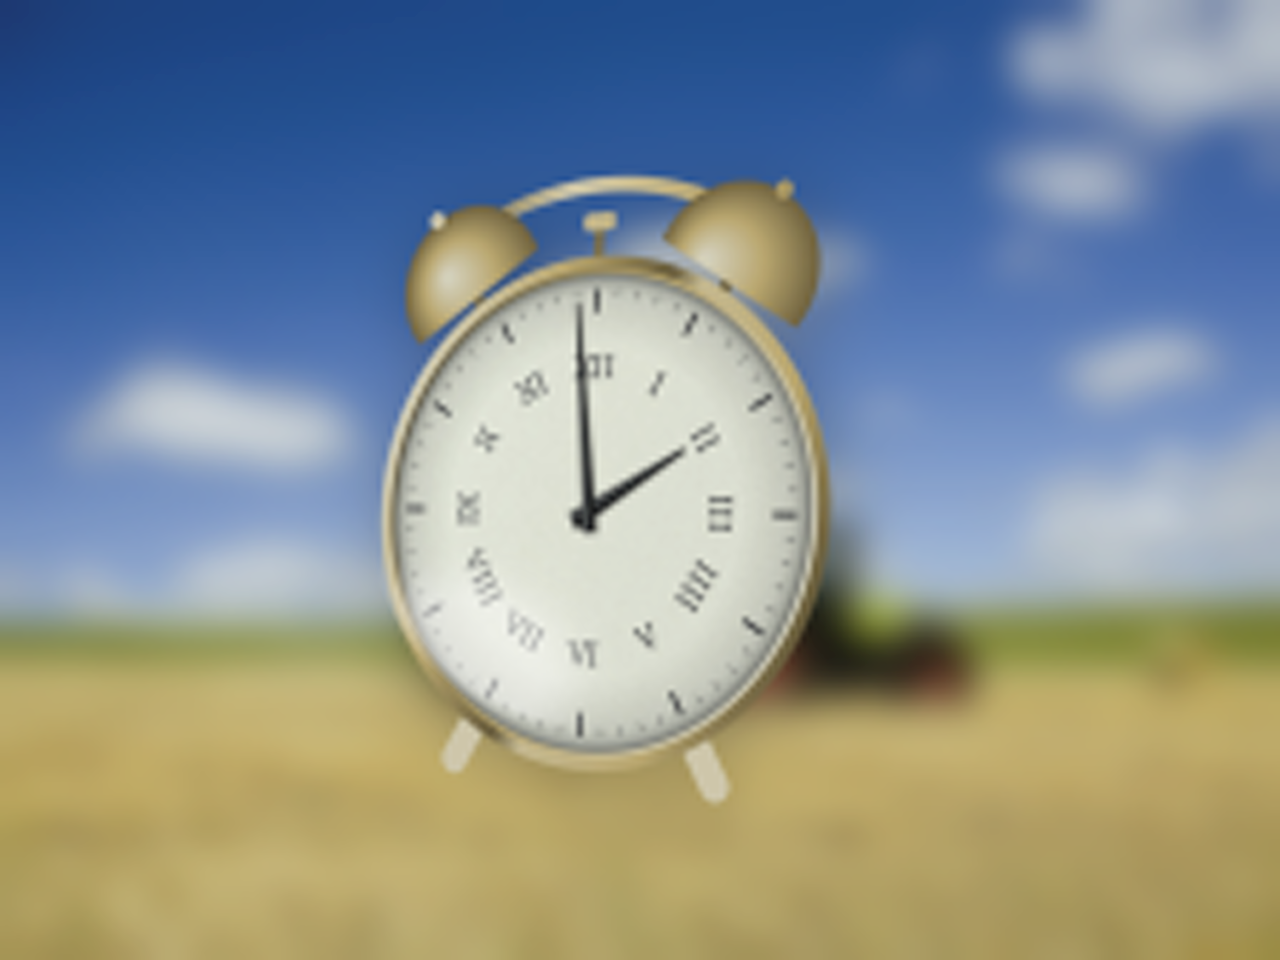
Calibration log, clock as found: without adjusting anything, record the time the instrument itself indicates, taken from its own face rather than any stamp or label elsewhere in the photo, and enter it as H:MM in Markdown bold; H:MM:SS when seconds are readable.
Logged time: **1:59**
